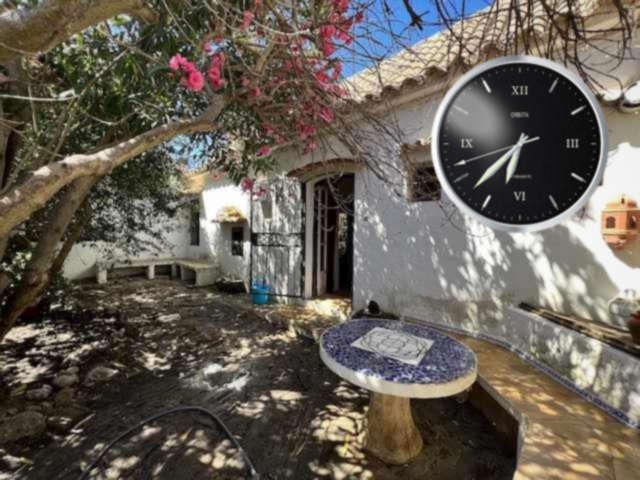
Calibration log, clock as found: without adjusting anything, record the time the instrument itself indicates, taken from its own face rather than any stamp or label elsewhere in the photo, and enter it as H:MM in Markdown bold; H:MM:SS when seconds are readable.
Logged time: **6:37:42**
